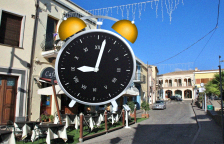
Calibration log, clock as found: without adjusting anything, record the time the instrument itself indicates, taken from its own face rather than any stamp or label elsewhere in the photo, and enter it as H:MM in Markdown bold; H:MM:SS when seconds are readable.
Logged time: **9:02**
